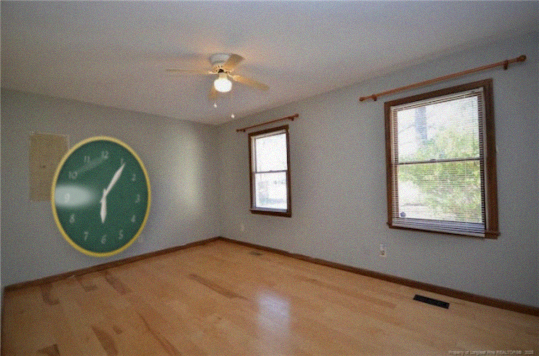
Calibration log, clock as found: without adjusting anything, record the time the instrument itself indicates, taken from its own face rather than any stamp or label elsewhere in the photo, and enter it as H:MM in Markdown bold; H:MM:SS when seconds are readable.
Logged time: **6:06**
